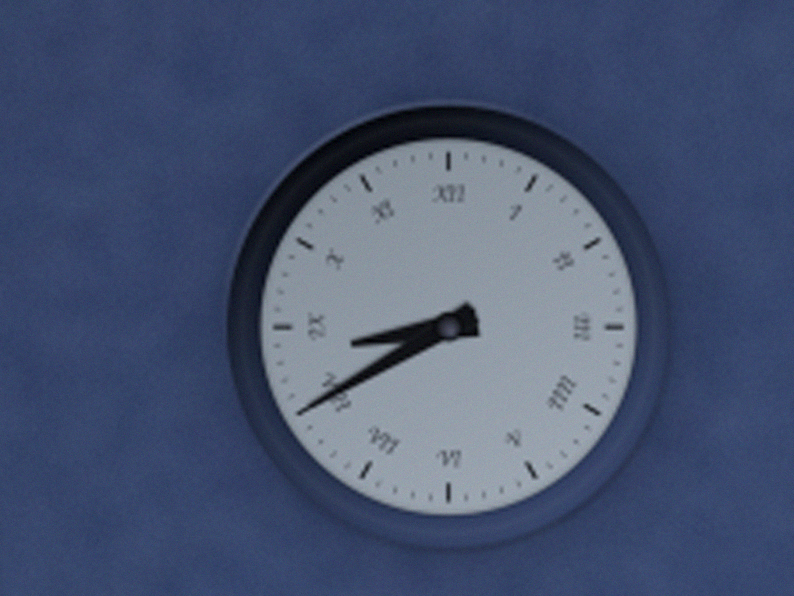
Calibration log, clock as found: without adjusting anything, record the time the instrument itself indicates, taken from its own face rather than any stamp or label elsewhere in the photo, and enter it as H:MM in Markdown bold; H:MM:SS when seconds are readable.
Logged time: **8:40**
